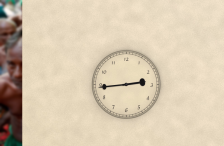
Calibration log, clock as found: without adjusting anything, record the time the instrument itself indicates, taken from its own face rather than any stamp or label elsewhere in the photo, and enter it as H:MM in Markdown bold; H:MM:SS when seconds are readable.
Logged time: **2:44**
